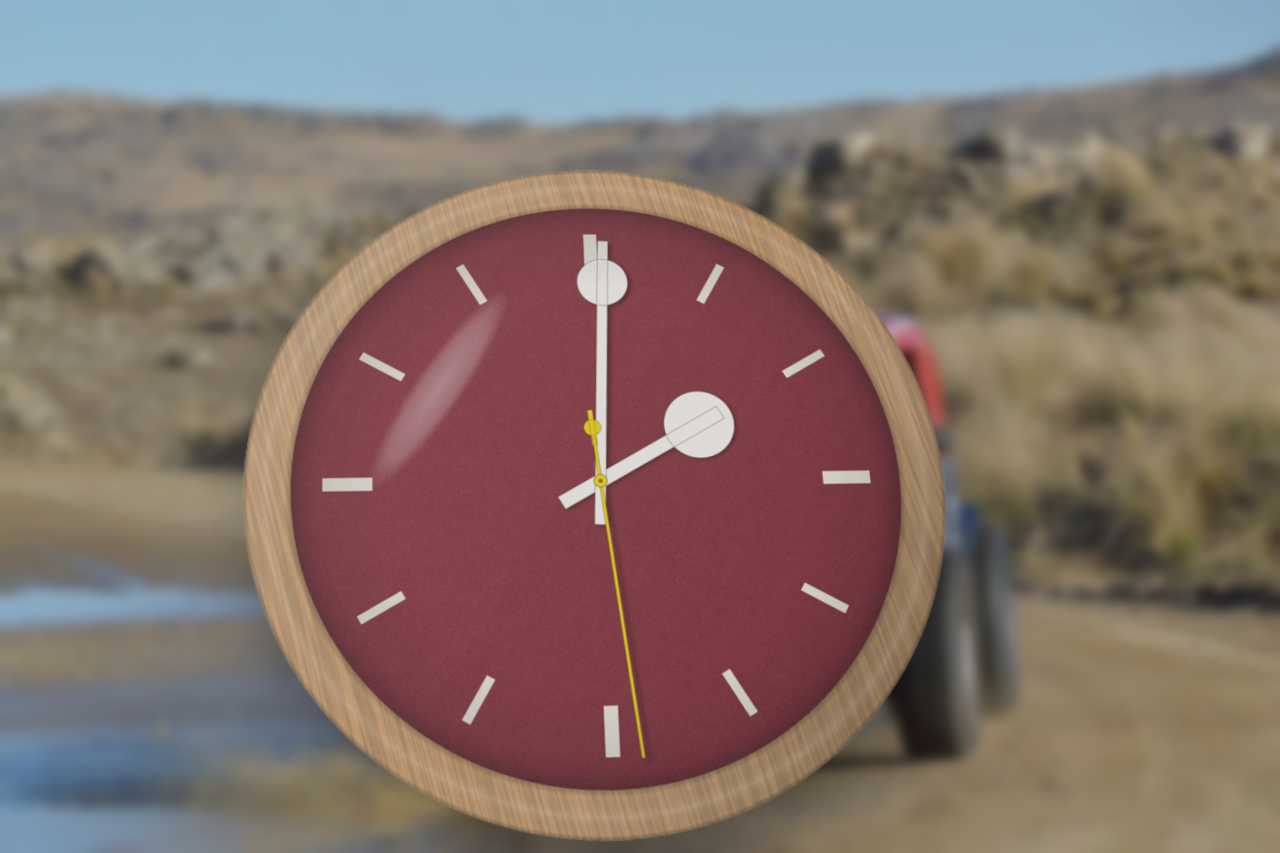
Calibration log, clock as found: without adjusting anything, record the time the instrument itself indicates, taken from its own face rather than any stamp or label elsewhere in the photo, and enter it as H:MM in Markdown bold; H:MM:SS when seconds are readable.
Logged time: **2:00:29**
